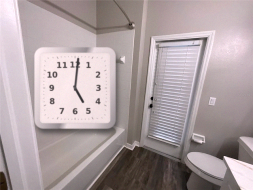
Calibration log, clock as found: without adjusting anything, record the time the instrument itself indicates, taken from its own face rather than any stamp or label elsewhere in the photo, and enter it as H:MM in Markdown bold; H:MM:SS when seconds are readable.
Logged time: **5:01**
